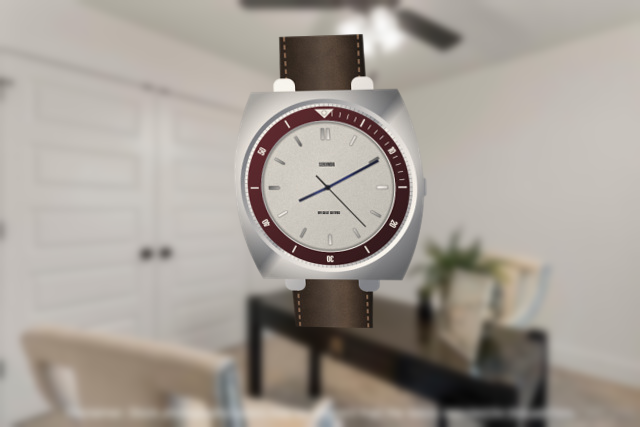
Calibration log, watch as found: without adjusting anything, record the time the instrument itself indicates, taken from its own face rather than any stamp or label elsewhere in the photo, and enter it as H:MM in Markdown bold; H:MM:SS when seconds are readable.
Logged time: **8:10:23**
